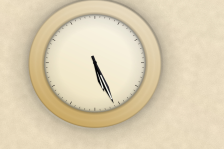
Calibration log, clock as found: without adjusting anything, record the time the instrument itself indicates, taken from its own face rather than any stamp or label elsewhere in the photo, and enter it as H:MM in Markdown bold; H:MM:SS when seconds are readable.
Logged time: **5:26**
